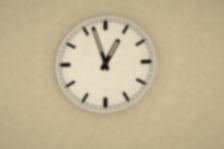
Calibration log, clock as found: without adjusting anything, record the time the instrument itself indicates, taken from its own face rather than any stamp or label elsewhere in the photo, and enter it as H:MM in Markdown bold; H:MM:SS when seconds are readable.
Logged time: **12:57**
